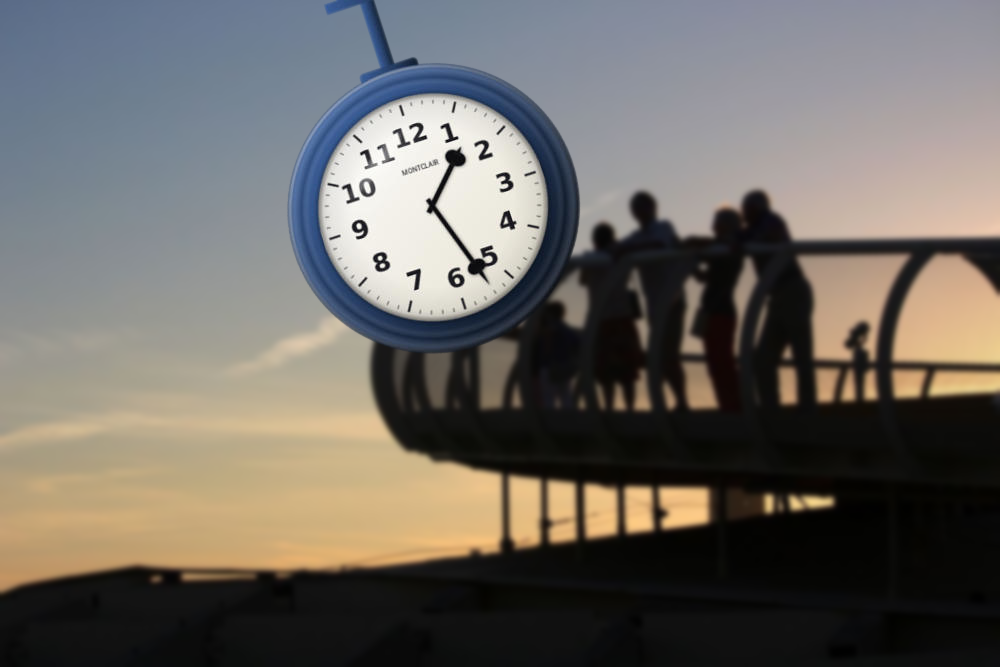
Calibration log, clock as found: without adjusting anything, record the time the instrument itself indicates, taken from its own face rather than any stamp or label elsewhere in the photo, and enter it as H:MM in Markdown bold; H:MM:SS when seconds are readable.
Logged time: **1:27**
